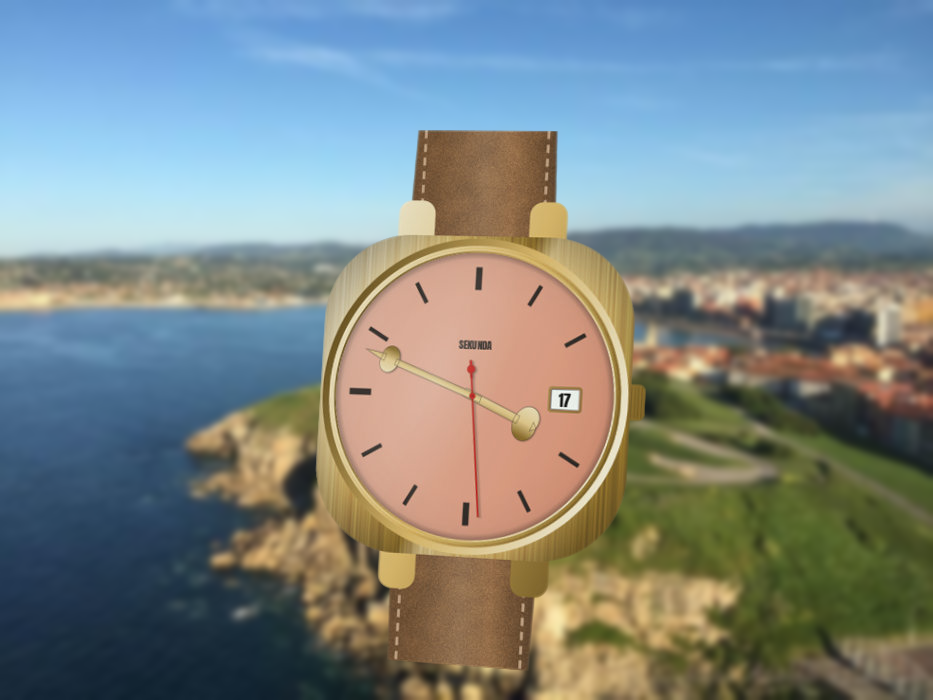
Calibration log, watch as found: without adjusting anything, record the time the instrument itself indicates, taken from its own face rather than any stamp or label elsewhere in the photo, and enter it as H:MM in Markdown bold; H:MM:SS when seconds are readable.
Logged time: **3:48:29**
